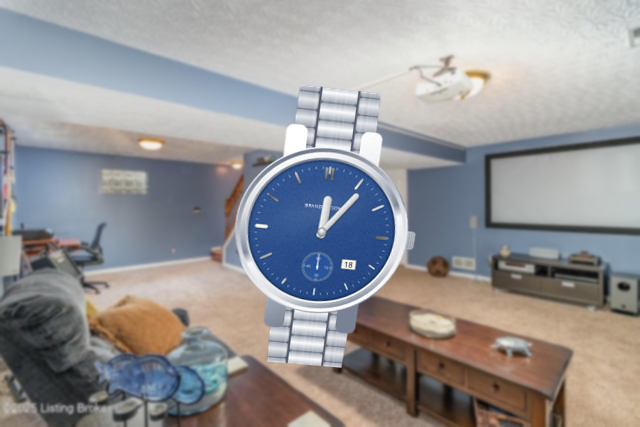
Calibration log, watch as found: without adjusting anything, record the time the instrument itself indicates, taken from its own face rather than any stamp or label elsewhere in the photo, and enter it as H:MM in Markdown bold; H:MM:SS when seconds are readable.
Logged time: **12:06**
